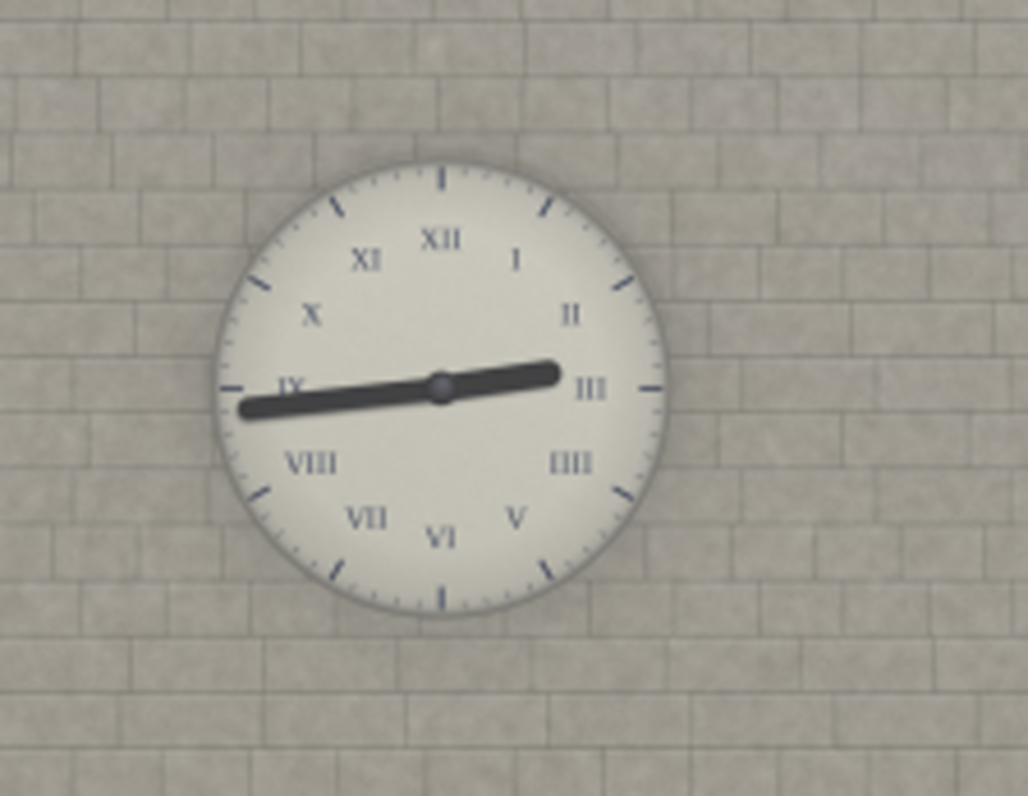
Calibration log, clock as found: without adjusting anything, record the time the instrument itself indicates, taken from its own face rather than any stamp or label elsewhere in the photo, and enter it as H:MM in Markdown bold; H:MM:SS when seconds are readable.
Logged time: **2:44**
